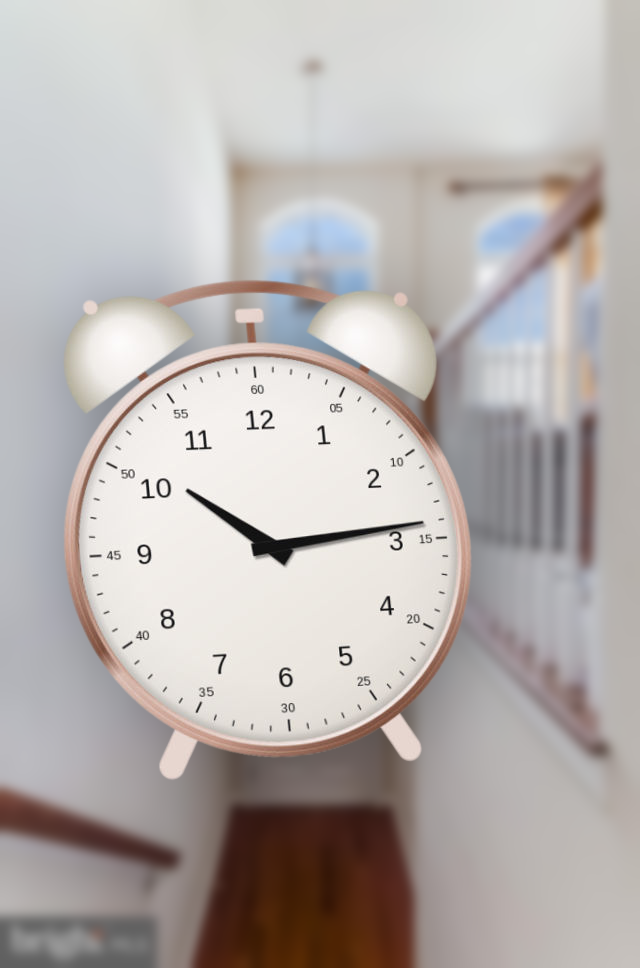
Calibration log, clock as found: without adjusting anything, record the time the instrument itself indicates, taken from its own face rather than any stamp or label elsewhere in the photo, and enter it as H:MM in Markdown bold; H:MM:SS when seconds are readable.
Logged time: **10:14**
